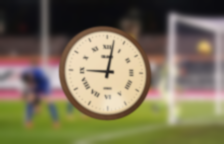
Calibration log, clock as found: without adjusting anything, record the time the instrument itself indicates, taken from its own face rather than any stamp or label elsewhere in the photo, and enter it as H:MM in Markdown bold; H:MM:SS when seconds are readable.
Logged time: **9:02**
